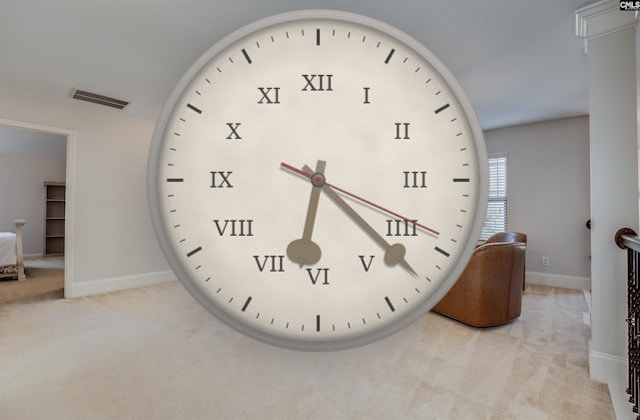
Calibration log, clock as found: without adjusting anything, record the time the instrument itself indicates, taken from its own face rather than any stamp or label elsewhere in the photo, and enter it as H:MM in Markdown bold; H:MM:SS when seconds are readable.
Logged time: **6:22:19**
